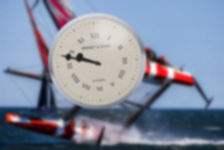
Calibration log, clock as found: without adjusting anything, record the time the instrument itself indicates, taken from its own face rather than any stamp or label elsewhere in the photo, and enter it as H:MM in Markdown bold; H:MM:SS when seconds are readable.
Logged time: **9:48**
